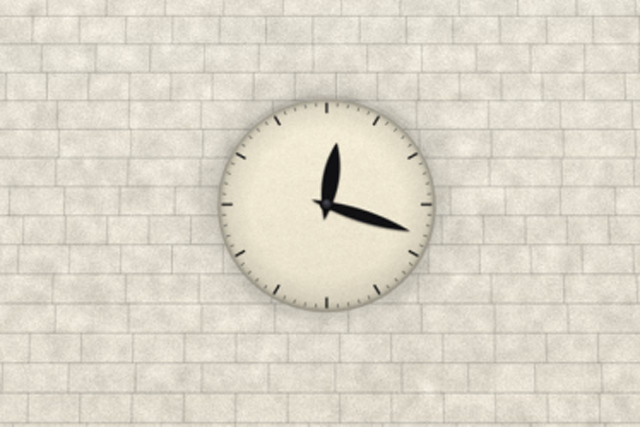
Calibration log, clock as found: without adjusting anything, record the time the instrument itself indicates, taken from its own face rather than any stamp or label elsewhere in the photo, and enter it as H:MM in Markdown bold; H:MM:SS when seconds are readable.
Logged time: **12:18**
